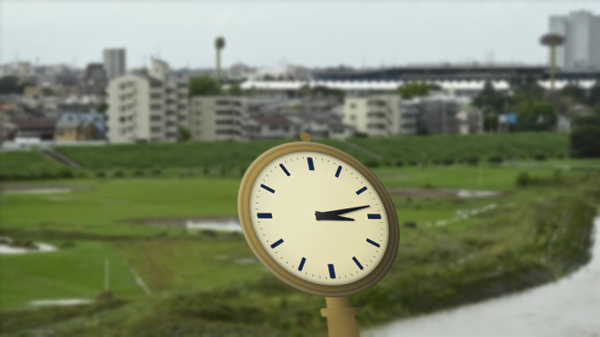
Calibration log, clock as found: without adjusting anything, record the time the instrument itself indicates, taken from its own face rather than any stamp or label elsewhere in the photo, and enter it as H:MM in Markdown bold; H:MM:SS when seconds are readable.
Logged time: **3:13**
